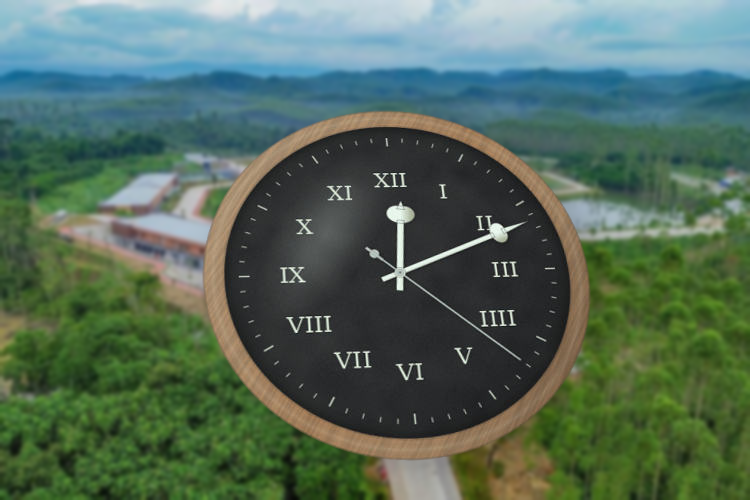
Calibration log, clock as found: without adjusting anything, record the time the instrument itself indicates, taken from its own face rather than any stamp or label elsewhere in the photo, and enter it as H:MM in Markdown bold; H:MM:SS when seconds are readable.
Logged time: **12:11:22**
